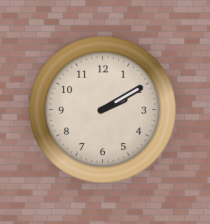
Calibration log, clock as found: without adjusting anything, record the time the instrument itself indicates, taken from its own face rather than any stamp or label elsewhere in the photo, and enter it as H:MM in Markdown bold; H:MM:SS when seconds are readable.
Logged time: **2:10**
